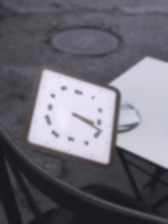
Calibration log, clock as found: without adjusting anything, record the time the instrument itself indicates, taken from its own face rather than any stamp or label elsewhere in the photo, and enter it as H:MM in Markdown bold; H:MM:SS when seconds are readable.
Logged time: **3:18**
